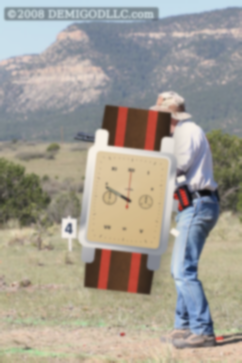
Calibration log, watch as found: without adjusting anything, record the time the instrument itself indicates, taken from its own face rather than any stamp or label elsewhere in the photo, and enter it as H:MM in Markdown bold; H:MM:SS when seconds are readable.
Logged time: **9:49**
